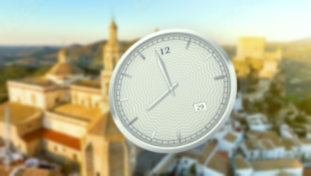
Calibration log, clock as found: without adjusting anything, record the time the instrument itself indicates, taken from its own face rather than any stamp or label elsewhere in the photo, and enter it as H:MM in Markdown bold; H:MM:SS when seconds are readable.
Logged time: **7:58**
